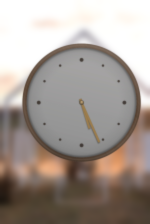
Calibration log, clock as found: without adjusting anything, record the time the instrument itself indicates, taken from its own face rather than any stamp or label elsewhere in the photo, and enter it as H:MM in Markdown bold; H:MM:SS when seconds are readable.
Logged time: **5:26**
